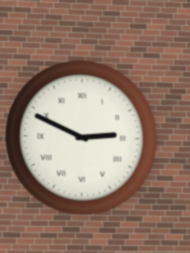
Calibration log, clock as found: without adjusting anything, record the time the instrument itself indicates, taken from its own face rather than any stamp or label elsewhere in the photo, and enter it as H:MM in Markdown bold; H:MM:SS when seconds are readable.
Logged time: **2:49**
